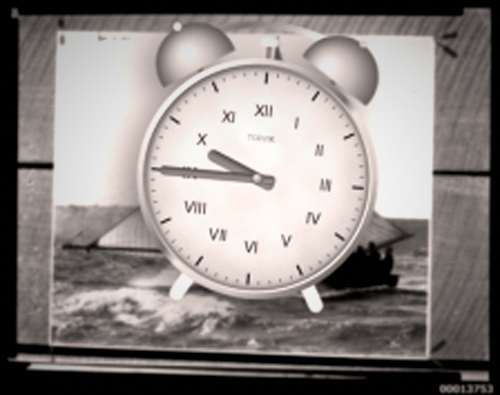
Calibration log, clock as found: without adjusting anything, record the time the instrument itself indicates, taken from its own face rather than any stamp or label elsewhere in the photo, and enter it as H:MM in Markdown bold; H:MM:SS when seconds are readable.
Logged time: **9:45**
